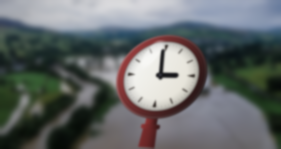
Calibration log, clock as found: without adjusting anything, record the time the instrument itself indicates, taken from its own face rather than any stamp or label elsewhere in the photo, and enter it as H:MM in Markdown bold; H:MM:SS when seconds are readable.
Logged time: **2:59**
